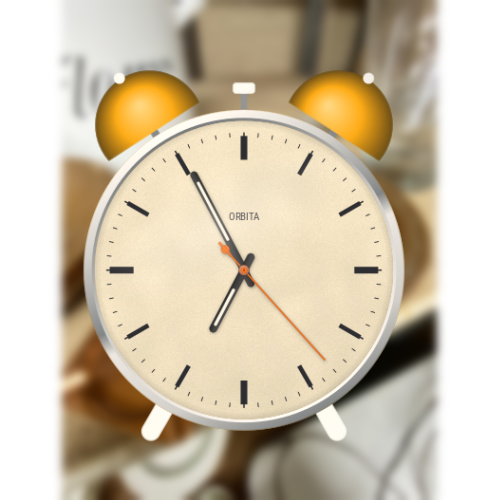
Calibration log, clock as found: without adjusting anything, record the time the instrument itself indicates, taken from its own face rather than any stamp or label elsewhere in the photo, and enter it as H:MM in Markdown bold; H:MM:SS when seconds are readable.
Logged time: **6:55:23**
